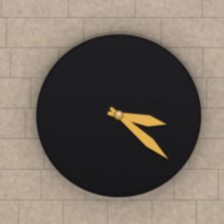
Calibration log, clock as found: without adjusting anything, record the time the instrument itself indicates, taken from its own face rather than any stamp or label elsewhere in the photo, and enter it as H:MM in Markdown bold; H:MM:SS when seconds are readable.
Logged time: **3:22**
